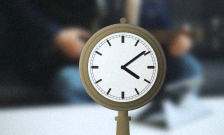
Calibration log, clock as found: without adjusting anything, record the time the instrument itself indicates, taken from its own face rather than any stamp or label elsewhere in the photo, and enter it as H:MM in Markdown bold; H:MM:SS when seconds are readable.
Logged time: **4:09**
